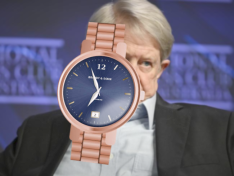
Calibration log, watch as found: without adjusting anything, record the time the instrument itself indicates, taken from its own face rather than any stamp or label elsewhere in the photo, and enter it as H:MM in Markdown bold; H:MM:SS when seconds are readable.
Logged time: **6:56**
